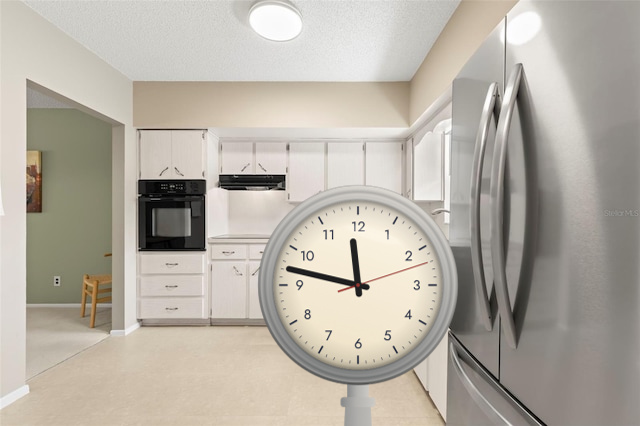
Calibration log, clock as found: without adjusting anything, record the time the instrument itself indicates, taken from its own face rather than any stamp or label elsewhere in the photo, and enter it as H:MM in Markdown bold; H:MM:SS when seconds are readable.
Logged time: **11:47:12**
